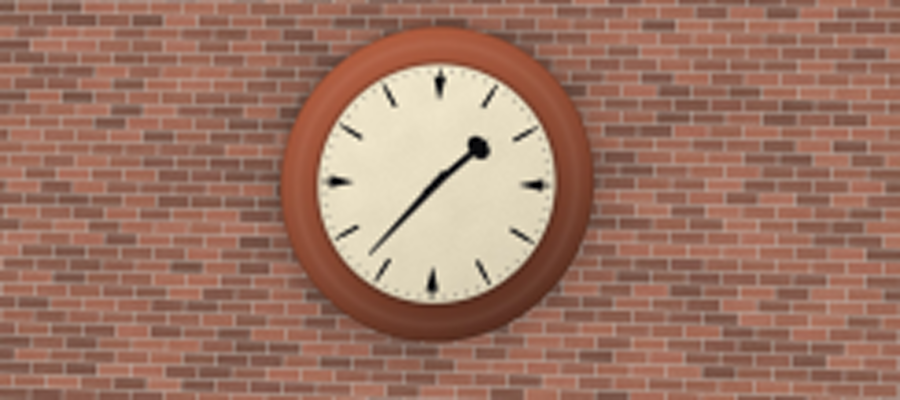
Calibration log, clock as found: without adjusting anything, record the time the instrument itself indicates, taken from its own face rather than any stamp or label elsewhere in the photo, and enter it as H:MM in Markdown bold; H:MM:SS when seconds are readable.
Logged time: **1:37**
